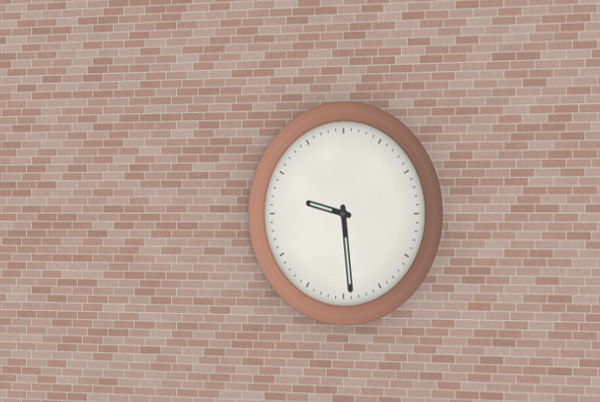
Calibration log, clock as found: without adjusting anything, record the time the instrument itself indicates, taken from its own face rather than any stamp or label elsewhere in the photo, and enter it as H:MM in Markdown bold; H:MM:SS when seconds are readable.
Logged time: **9:29**
